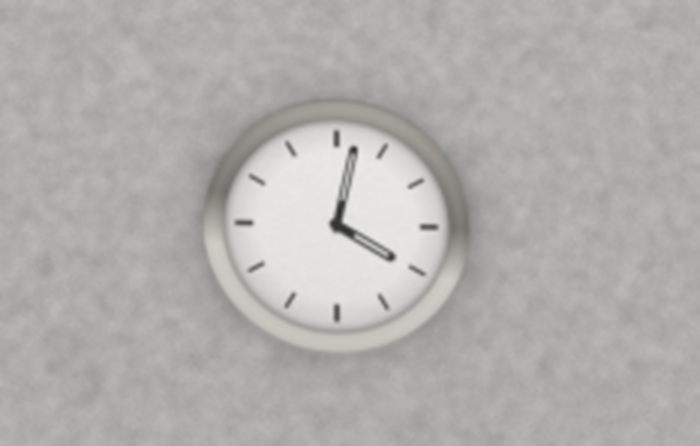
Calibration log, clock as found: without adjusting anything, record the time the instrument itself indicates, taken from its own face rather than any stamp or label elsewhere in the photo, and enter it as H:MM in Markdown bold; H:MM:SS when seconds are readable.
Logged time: **4:02**
